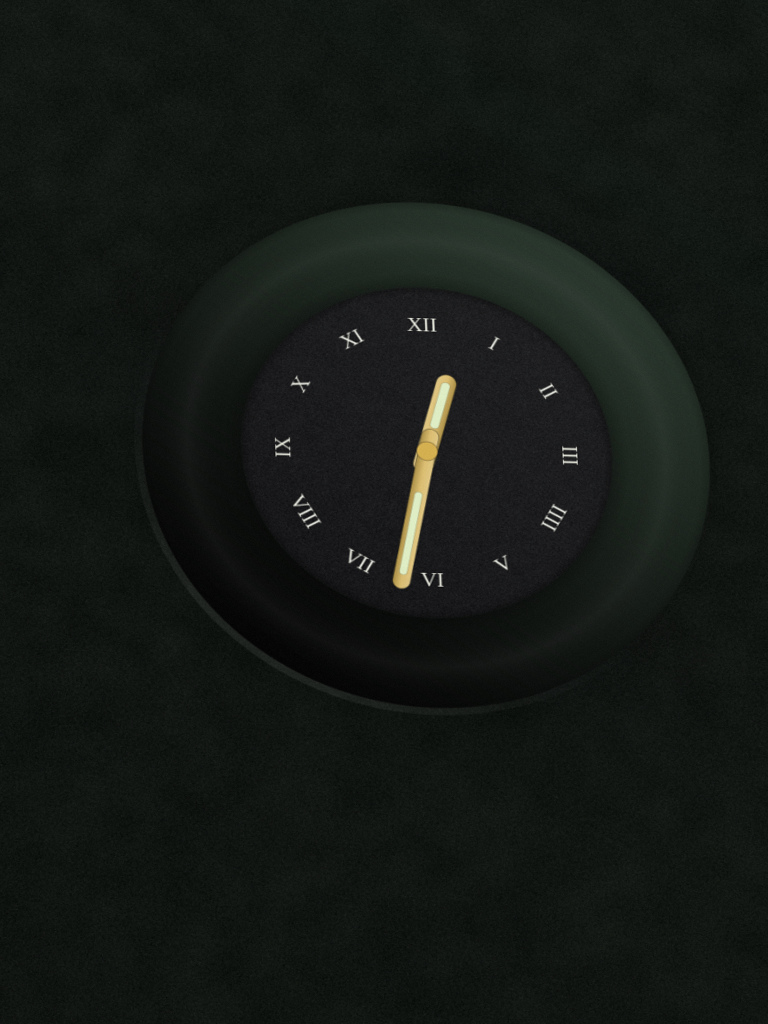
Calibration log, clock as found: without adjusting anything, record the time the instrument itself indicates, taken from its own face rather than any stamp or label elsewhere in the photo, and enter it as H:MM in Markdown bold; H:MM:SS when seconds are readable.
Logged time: **12:32**
